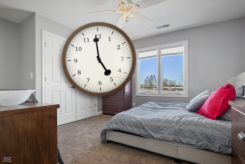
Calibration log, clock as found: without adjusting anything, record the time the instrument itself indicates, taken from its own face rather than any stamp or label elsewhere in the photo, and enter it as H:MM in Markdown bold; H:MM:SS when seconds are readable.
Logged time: **4:59**
